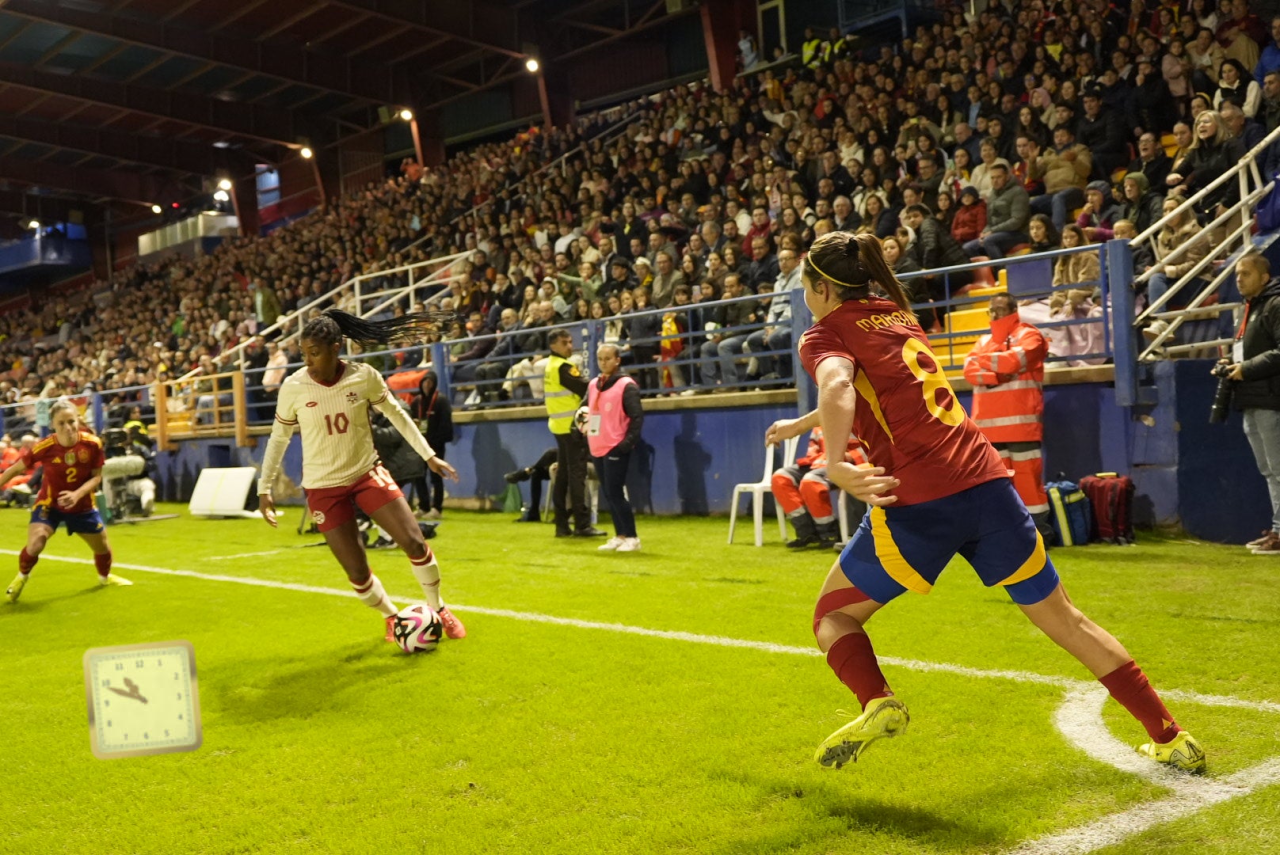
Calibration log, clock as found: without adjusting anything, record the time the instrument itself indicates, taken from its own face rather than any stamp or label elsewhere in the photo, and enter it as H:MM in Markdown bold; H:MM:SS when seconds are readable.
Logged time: **10:49**
